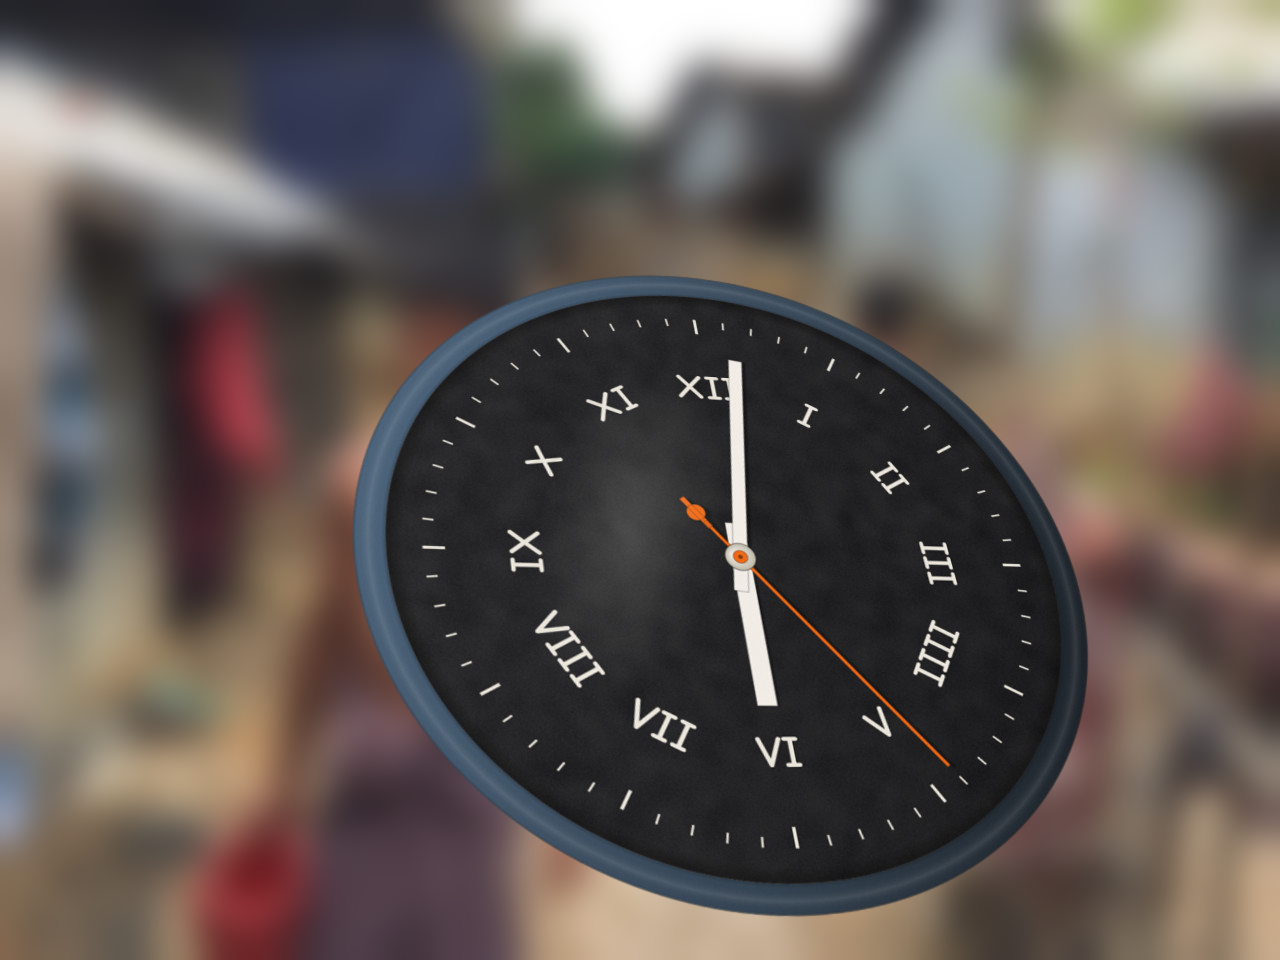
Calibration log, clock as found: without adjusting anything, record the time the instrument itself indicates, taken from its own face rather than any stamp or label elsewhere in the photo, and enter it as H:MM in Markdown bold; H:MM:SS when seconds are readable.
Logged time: **6:01:24**
